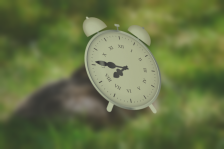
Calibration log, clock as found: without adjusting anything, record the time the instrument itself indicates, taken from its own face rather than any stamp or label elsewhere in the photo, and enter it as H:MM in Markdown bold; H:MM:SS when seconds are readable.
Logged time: **7:46**
